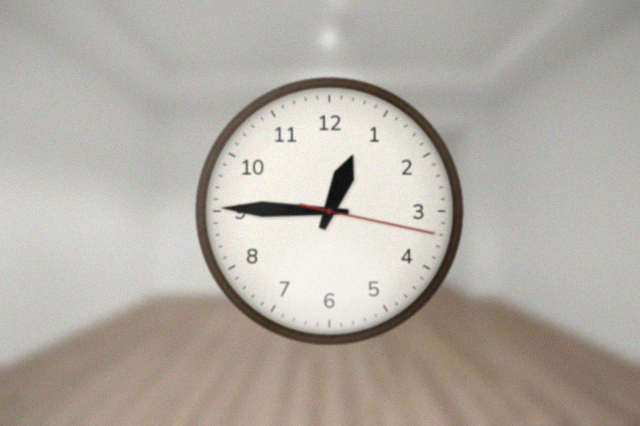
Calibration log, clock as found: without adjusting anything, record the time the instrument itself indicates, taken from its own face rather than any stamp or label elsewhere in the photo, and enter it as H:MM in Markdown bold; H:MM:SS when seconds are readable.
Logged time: **12:45:17**
